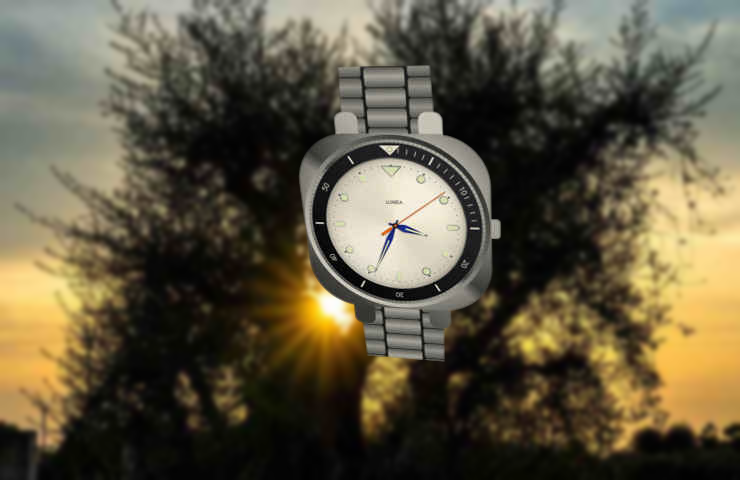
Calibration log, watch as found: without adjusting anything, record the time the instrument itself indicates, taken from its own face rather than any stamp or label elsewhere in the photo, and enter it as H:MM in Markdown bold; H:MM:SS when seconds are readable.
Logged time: **3:34:09**
